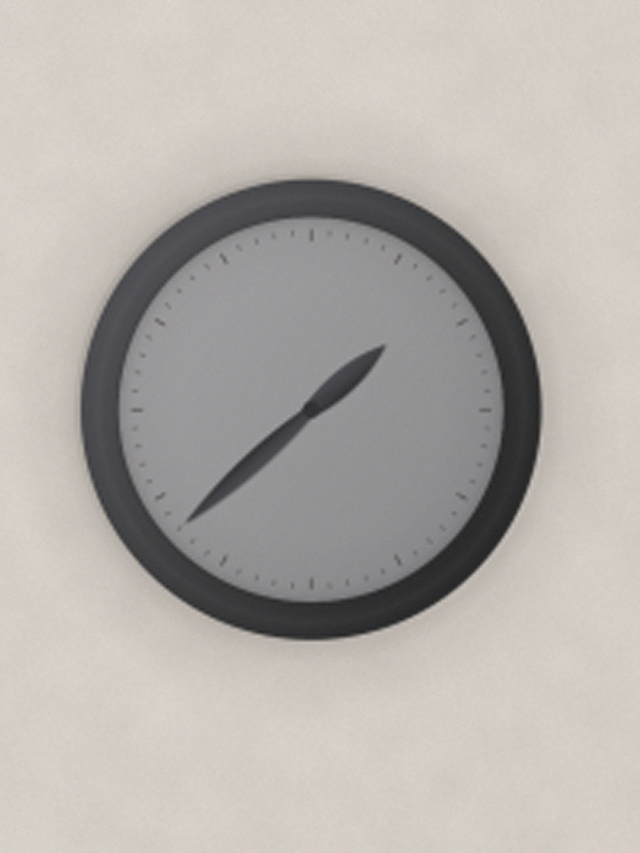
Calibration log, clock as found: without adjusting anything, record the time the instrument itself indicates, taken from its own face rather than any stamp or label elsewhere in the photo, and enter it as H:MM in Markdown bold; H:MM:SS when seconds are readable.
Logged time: **1:38**
